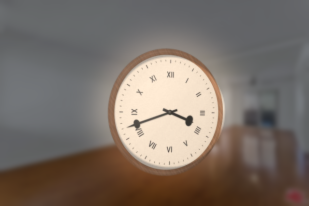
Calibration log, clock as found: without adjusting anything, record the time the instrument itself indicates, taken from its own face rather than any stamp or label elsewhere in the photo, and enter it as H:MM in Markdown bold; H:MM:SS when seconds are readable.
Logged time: **3:42**
